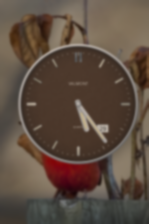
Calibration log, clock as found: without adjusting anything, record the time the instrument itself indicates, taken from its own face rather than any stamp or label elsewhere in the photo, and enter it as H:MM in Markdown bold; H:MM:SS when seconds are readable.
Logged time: **5:24**
